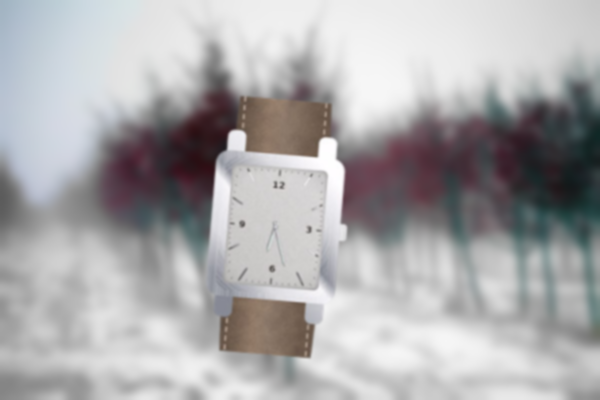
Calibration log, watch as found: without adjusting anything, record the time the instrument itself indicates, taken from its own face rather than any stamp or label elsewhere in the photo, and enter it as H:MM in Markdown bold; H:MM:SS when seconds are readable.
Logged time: **6:27**
